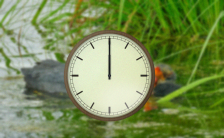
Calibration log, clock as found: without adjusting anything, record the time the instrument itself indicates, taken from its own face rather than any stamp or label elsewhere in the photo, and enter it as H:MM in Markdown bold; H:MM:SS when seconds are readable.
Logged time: **12:00**
